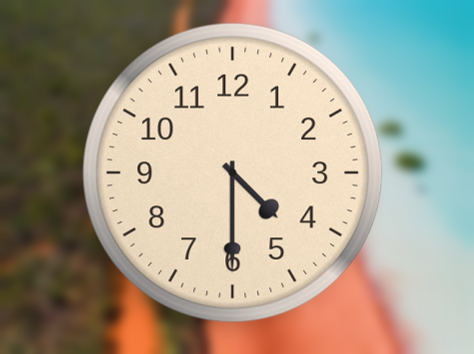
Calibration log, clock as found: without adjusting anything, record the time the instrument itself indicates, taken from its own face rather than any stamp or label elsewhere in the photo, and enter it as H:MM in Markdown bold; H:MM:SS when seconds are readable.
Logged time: **4:30**
